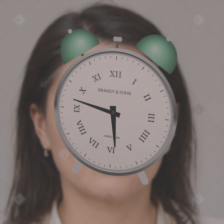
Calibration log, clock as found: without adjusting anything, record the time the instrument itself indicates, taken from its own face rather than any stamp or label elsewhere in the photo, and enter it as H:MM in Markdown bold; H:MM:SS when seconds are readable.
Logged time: **5:47**
